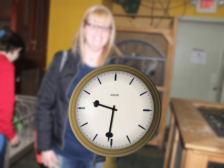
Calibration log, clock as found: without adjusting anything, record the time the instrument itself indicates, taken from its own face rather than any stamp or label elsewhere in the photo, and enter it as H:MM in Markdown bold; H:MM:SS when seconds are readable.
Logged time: **9:31**
